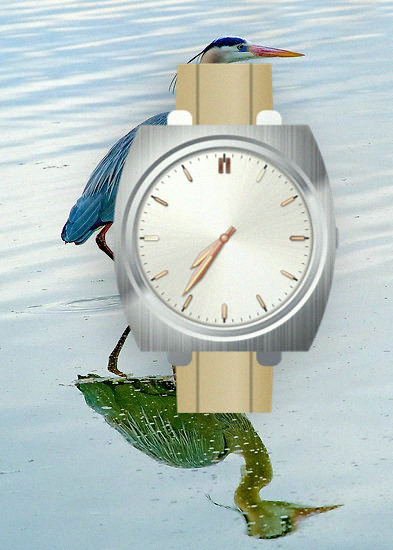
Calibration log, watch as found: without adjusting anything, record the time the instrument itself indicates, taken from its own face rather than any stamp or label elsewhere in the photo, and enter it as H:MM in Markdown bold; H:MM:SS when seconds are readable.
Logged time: **7:36**
